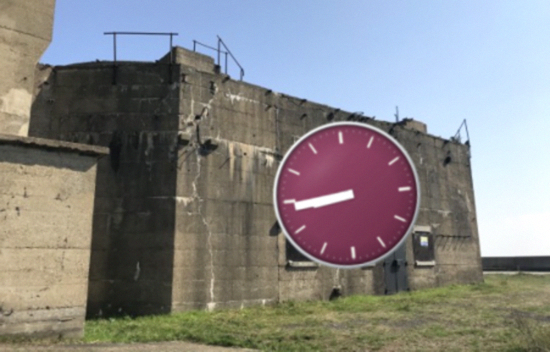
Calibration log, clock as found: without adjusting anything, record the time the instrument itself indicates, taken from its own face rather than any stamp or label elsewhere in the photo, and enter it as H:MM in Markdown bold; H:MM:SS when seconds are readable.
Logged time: **8:44**
